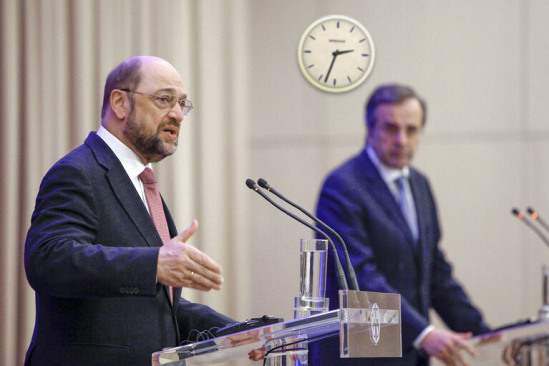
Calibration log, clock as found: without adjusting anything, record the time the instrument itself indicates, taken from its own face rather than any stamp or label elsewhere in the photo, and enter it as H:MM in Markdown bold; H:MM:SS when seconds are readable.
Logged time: **2:33**
